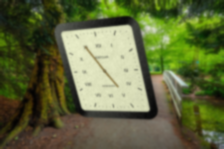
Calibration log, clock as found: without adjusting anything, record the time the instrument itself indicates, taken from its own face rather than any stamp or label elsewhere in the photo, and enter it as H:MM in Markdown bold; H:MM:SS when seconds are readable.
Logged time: **4:55**
